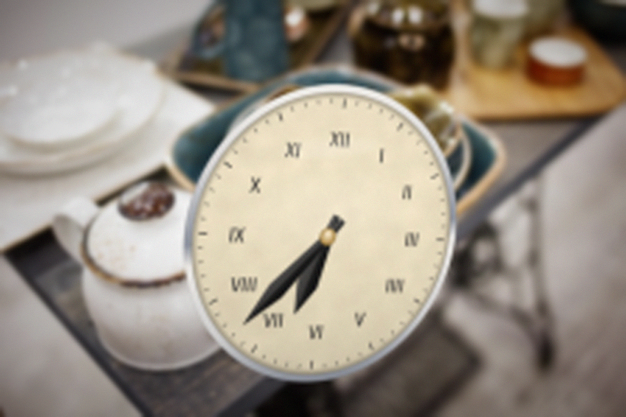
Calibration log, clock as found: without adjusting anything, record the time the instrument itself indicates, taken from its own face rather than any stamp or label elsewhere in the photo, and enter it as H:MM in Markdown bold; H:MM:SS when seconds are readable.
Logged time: **6:37**
